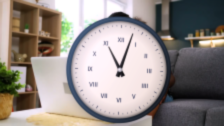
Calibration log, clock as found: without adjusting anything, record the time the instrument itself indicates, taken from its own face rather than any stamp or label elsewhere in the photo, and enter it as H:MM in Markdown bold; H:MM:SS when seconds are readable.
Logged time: **11:03**
